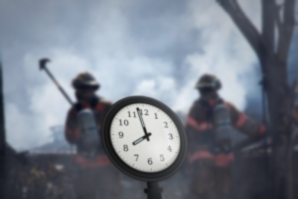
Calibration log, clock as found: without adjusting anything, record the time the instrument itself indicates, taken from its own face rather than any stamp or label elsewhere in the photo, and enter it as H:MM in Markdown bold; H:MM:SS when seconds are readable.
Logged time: **7:58**
